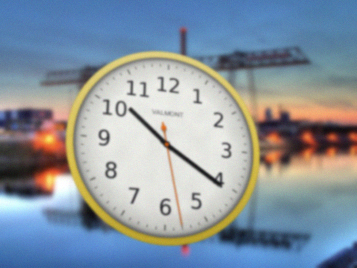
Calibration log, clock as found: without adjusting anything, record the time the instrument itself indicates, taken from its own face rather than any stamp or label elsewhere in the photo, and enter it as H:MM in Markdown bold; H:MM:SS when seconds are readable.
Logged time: **10:20:28**
